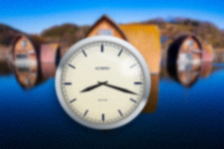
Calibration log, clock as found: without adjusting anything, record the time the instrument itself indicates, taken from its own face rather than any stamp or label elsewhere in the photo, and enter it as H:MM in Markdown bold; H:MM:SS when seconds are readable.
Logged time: **8:18**
